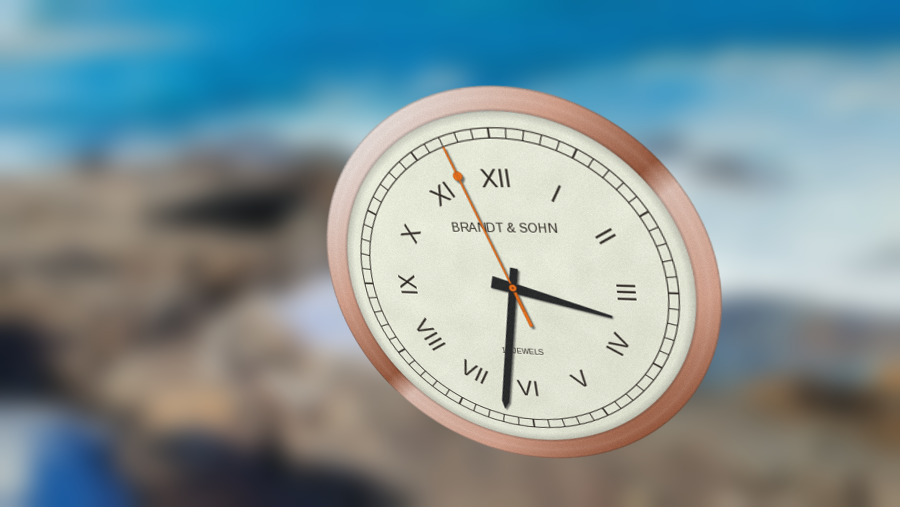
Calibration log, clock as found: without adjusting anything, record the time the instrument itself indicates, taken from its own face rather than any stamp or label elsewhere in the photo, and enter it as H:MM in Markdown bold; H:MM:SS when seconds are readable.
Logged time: **3:31:57**
